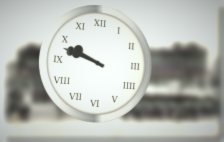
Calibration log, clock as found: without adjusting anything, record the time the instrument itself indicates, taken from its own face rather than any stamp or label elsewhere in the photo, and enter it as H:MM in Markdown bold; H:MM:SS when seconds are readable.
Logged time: **9:48**
